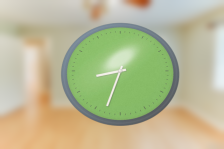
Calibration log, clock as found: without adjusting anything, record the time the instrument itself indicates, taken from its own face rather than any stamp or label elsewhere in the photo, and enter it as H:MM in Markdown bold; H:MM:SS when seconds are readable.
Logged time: **8:33**
